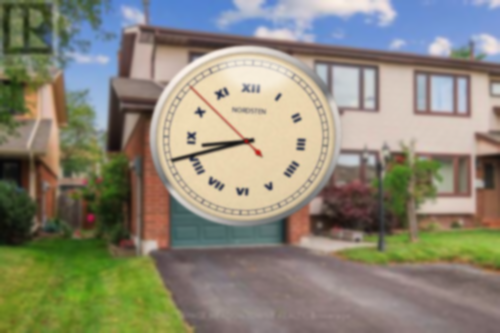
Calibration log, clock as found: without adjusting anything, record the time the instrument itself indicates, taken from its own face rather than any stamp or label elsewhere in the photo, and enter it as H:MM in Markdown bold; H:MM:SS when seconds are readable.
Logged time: **8:41:52**
